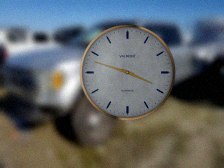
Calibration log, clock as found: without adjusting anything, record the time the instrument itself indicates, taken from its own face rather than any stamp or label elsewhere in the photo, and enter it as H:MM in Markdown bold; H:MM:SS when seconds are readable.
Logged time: **3:48**
